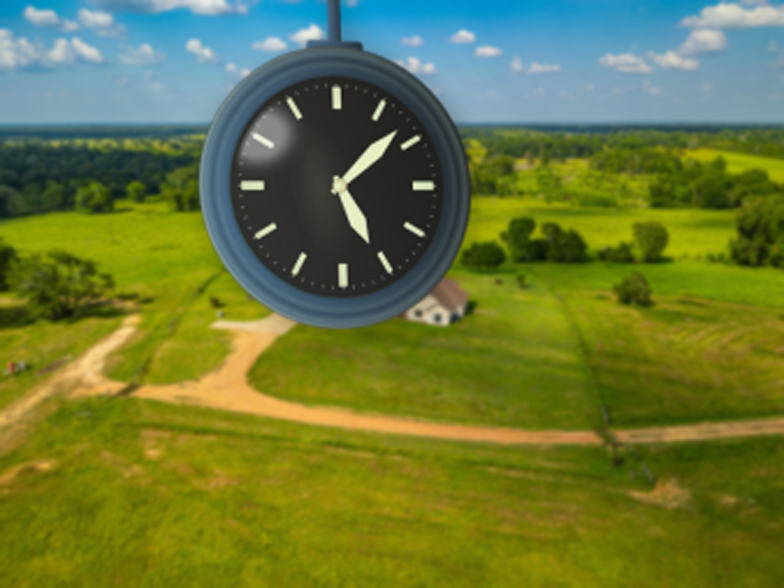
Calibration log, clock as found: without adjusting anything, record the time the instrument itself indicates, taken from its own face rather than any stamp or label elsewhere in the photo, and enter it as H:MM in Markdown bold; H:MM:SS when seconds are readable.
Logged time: **5:08**
